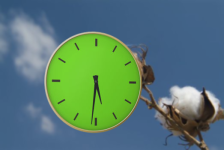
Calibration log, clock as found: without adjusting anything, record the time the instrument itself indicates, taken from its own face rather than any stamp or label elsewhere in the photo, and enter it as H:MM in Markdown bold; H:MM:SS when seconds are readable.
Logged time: **5:31**
